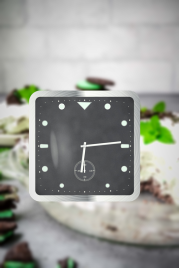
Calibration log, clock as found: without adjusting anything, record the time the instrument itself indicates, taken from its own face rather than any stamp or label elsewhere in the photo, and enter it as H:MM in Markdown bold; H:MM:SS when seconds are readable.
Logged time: **6:14**
